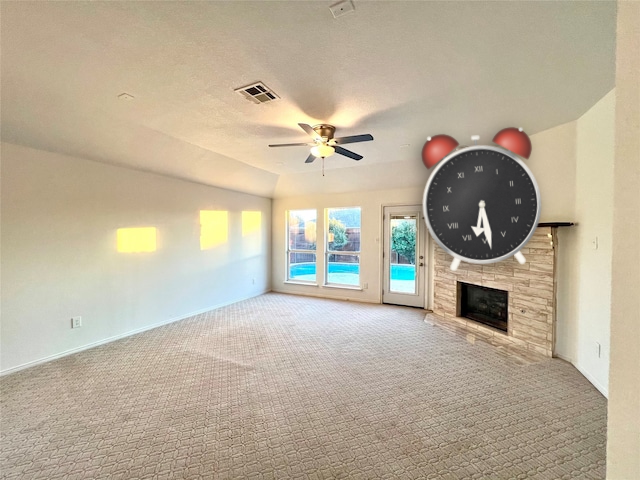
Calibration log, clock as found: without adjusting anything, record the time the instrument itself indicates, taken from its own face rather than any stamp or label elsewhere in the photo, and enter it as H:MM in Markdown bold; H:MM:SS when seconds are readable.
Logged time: **6:29**
